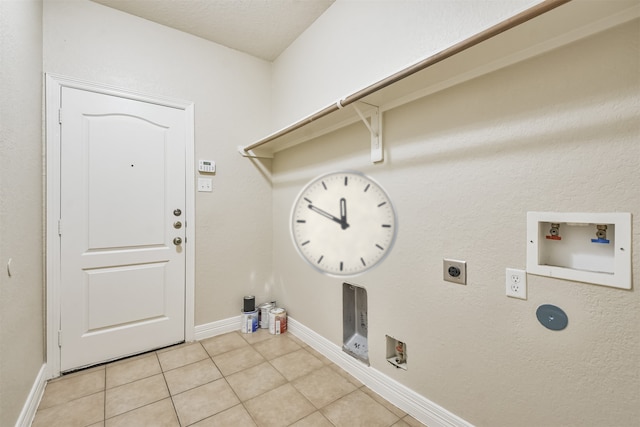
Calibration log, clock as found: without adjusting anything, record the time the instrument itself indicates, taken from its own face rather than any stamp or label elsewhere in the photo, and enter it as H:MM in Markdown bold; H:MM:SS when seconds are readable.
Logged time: **11:49**
